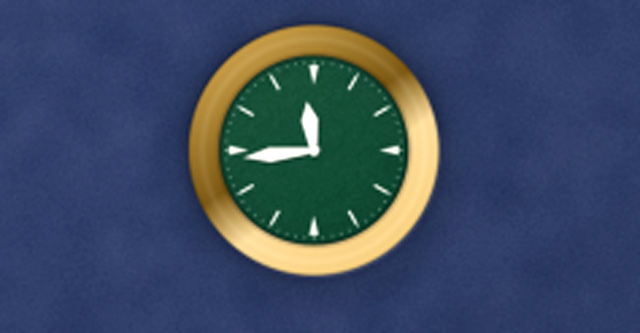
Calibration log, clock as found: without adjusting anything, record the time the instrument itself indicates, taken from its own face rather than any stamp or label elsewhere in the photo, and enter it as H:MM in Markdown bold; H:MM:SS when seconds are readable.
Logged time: **11:44**
